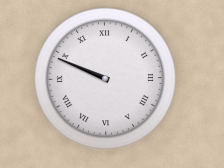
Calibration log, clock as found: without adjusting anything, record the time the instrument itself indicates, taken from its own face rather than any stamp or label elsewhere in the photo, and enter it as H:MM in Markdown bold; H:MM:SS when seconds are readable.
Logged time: **9:49**
